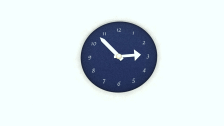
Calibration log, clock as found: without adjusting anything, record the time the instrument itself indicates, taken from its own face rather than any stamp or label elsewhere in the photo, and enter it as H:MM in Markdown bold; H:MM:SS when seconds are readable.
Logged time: **2:53**
